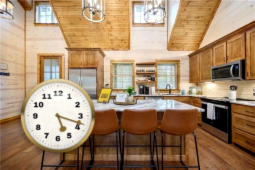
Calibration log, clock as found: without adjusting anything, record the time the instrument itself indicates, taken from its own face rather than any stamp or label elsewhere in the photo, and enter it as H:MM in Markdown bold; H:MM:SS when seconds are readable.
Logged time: **5:18**
